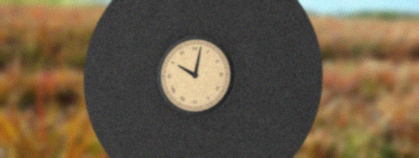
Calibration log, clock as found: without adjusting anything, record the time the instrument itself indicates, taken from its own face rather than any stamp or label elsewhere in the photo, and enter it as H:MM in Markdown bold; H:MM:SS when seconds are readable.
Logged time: **10:02**
